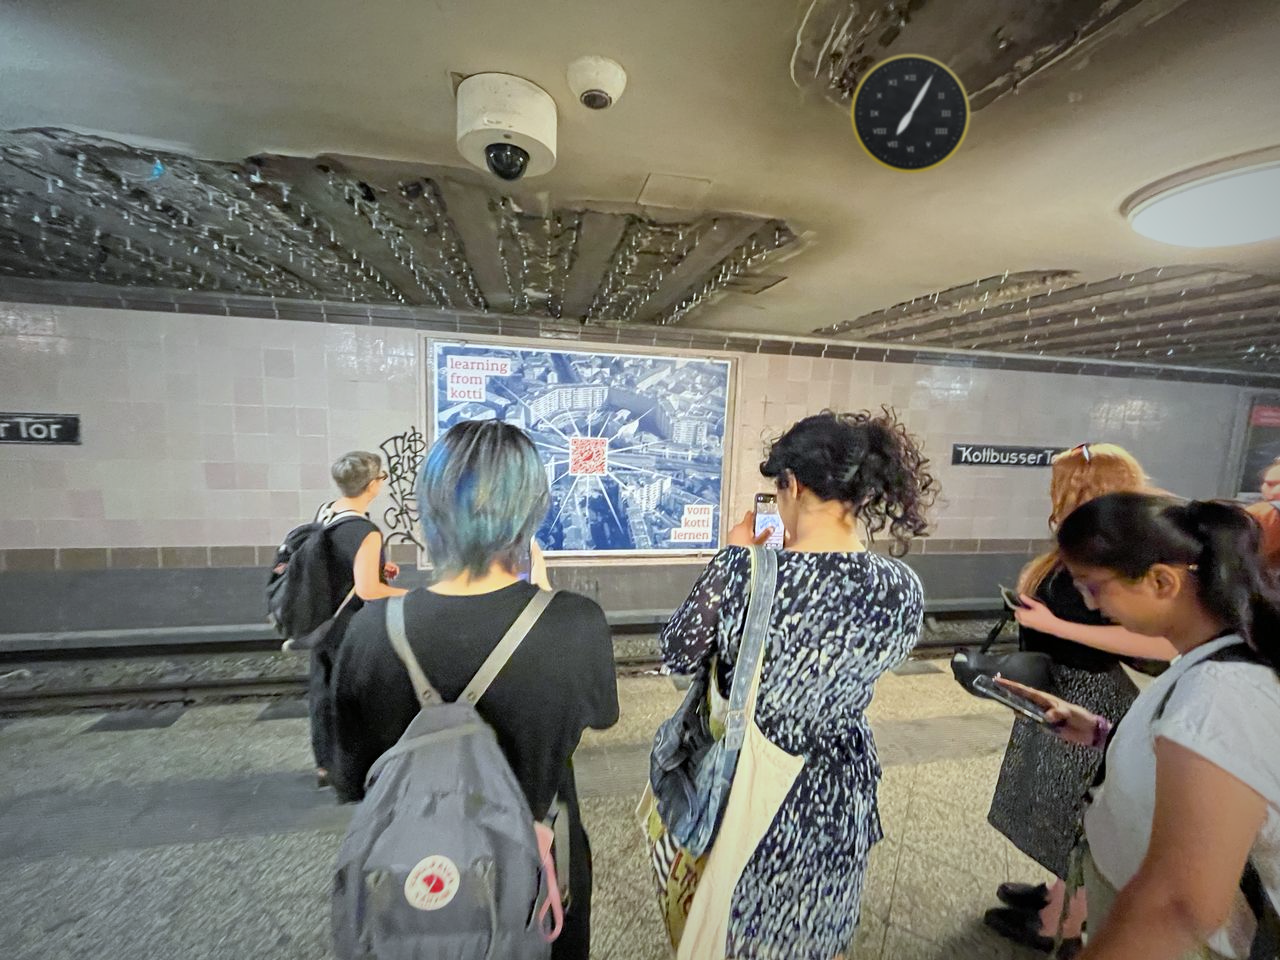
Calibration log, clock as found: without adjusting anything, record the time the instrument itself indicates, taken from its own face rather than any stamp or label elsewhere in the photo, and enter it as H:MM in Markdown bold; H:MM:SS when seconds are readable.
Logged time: **7:05**
